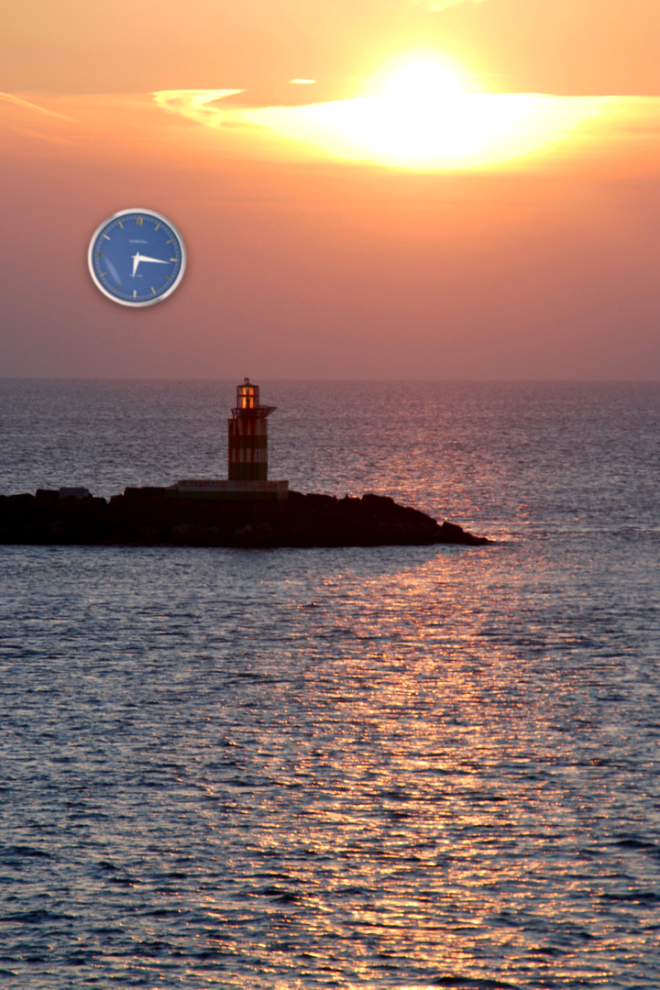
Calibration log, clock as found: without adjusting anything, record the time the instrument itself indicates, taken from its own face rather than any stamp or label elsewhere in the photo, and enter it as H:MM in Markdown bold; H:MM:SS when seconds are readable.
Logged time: **6:16**
